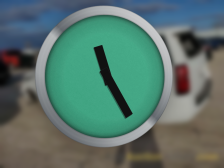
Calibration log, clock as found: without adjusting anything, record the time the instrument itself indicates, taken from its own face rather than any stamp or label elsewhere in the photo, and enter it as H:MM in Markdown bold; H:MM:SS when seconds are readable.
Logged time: **11:25**
